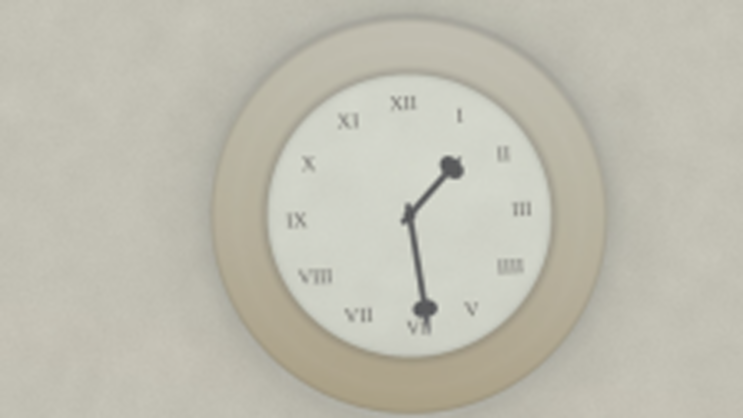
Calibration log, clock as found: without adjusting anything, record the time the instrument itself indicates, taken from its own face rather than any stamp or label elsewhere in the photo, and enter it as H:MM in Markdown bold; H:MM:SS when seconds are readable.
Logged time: **1:29**
